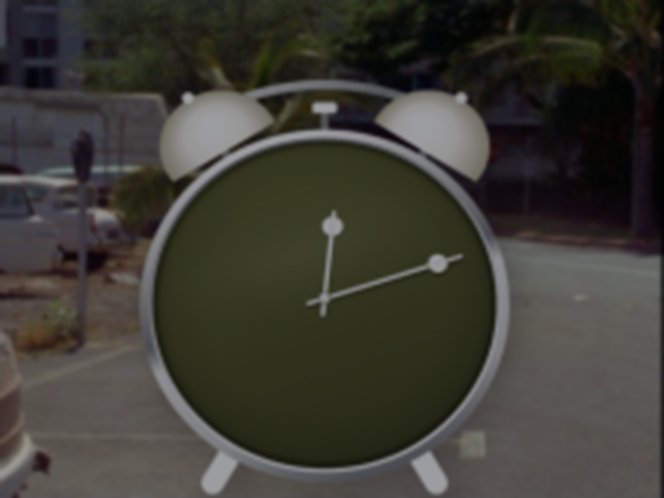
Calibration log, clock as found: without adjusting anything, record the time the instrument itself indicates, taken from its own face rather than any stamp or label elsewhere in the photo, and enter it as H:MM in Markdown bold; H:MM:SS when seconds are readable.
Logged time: **12:12**
